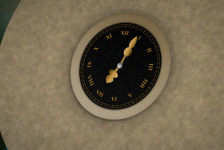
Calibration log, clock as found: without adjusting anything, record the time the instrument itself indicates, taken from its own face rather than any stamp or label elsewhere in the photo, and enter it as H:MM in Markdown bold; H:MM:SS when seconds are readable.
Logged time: **7:04**
